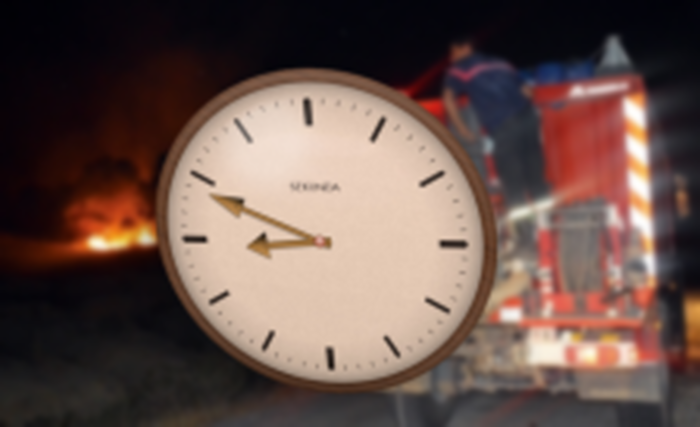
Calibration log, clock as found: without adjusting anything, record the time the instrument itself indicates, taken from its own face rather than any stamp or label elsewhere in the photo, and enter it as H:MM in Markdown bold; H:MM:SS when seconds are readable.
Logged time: **8:49**
